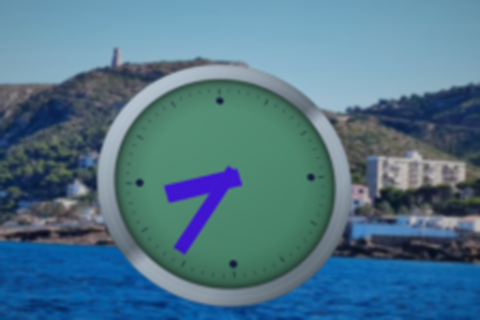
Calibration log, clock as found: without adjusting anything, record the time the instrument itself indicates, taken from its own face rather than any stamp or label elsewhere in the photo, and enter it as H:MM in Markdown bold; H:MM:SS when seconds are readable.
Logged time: **8:36**
